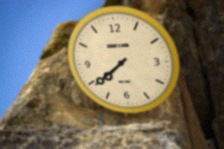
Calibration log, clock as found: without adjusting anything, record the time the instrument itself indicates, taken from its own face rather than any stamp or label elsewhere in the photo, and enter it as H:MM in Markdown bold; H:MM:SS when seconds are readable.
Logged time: **7:39**
